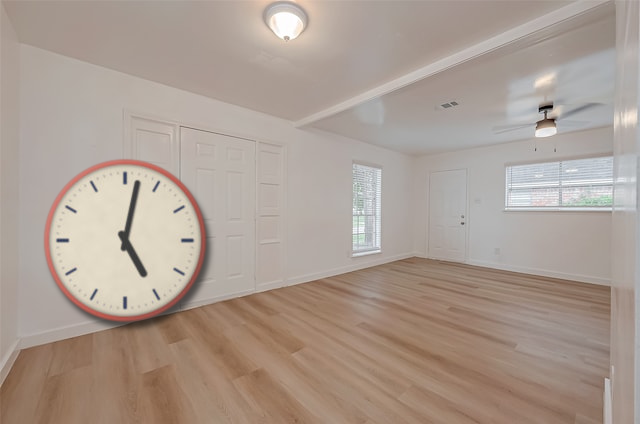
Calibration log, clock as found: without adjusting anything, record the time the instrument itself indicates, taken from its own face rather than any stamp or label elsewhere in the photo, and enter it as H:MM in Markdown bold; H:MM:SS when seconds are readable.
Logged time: **5:02**
